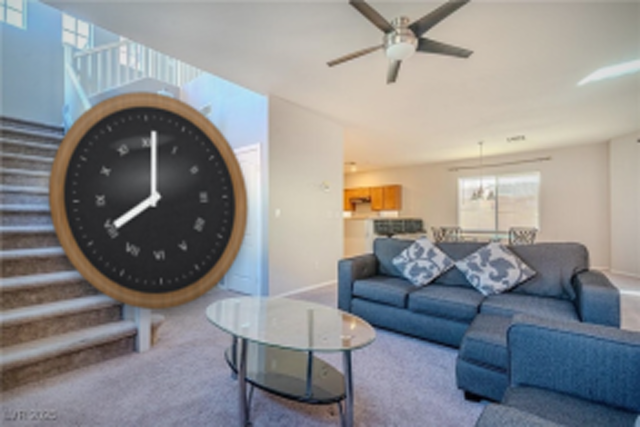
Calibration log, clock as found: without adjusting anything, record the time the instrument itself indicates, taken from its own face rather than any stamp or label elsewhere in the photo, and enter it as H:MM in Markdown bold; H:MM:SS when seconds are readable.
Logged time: **8:01**
